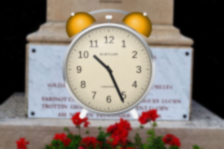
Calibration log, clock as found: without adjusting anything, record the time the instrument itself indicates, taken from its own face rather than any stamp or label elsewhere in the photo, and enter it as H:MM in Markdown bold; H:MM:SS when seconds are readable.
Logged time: **10:26**
